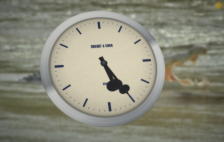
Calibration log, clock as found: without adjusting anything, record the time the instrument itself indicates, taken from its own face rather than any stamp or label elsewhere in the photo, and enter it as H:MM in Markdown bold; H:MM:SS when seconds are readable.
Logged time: **5:25**
